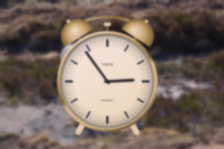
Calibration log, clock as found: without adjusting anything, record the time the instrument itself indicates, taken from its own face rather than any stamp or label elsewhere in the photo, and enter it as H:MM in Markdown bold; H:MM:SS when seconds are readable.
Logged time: **2:54**
